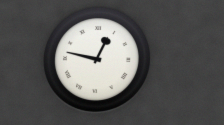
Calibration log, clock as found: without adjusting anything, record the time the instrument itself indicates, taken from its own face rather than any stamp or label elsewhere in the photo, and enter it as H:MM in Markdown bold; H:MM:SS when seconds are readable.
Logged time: **12:47**
